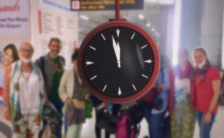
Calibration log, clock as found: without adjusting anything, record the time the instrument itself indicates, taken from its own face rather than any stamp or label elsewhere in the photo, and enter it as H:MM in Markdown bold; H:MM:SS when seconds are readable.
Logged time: **11:58**
